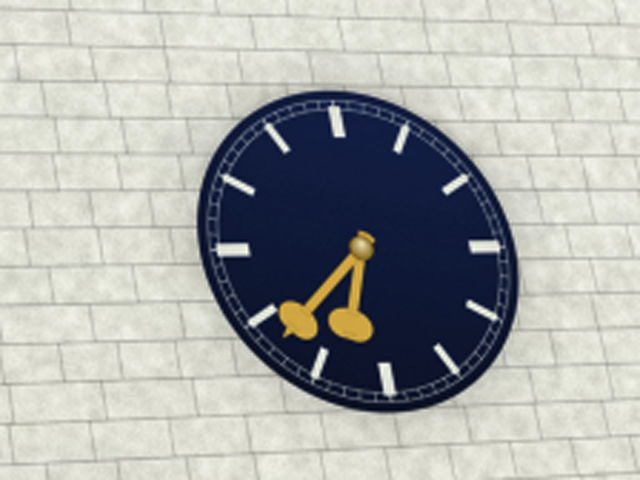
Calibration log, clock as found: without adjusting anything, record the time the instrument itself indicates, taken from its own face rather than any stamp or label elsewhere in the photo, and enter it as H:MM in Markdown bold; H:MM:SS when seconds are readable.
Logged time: **6:38**
